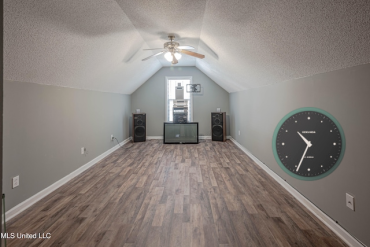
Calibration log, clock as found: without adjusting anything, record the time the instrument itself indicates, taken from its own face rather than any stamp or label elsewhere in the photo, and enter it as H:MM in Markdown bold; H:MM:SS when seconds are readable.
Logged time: **10:34**
